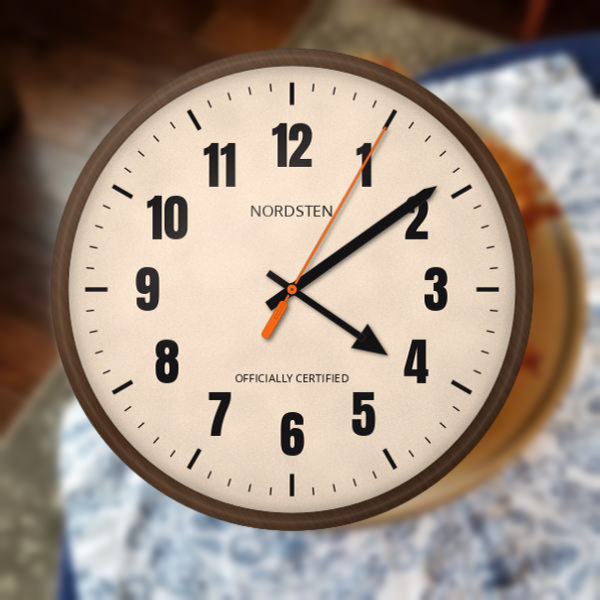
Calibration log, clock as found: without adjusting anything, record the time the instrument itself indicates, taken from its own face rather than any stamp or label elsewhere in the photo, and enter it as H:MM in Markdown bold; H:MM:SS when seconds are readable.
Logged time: **4:09:05**
